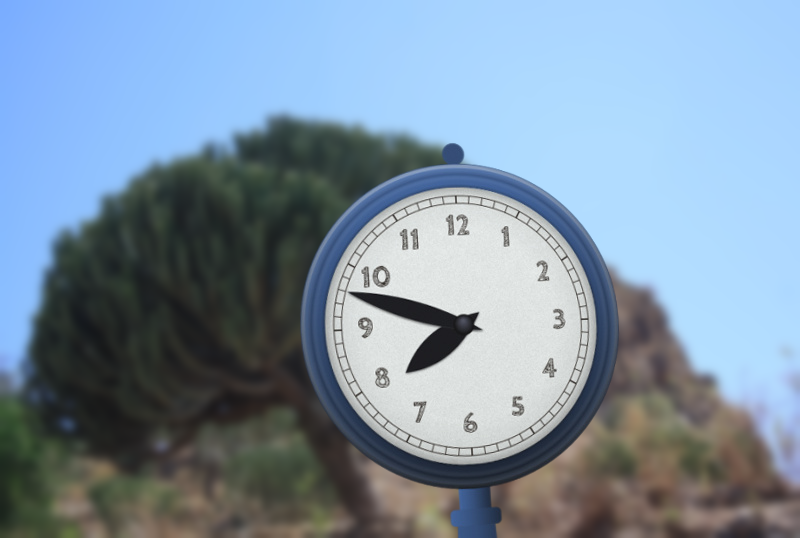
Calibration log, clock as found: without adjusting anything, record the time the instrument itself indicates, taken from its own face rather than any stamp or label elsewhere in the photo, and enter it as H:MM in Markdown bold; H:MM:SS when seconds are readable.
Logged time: **7:48**
